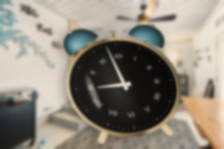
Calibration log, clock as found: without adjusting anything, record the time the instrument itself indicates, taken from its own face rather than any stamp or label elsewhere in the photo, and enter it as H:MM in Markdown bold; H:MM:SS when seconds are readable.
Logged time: **8:58**
